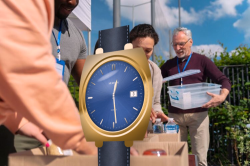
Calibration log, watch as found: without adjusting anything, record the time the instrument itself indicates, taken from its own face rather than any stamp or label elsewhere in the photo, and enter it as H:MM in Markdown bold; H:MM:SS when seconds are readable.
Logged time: **12:29**
